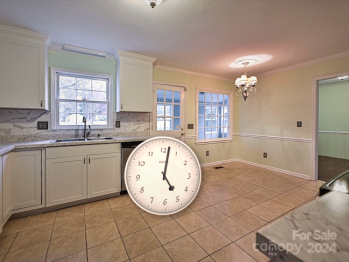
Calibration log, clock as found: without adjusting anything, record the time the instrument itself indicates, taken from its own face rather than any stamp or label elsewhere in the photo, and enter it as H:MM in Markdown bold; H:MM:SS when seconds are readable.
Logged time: **5:02**
